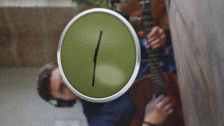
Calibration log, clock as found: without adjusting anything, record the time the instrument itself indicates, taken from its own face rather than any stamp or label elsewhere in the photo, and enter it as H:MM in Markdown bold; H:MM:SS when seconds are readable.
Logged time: **12:31**
